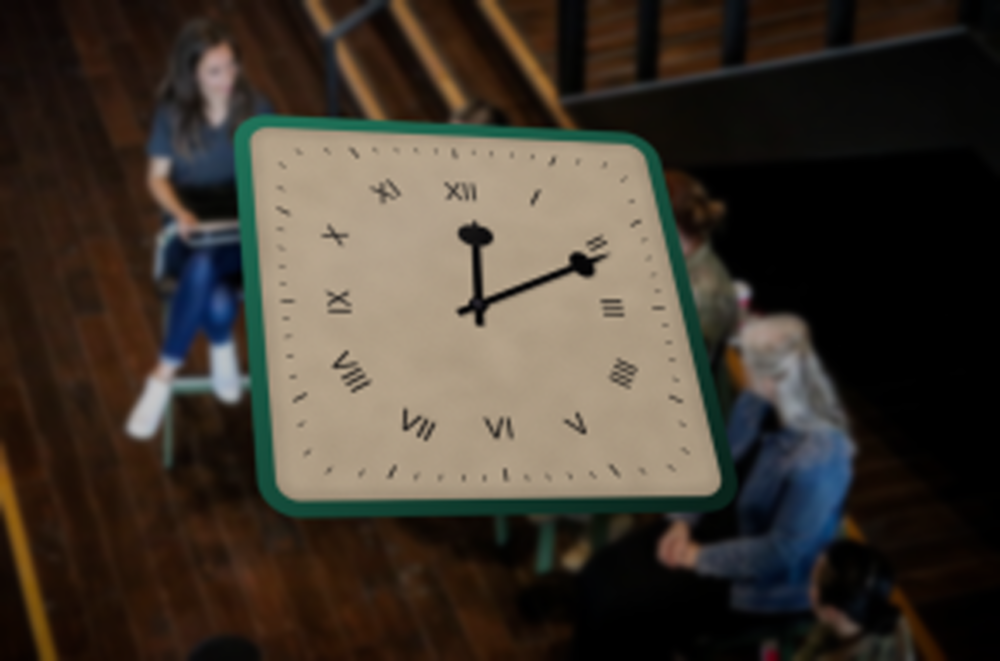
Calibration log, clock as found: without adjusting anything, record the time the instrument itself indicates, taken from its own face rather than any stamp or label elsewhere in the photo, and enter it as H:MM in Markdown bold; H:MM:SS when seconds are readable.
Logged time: **12:11**
